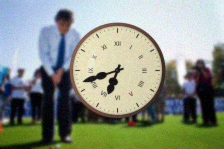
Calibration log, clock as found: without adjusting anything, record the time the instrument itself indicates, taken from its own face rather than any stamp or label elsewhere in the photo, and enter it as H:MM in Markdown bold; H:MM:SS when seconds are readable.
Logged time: **6:42**
